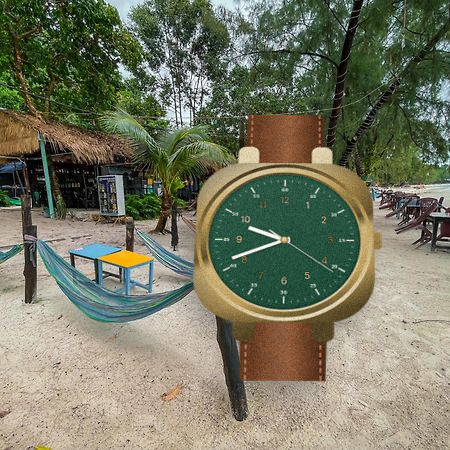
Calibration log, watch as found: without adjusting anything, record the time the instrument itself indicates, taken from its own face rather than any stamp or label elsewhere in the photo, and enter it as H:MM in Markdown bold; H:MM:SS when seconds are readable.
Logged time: **9:41:21**
